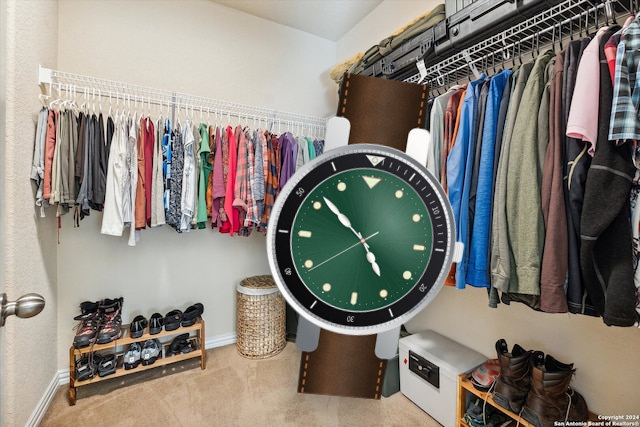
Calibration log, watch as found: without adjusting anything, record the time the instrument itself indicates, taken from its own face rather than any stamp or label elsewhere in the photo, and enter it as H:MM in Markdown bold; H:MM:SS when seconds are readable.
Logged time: **4:51:39**
